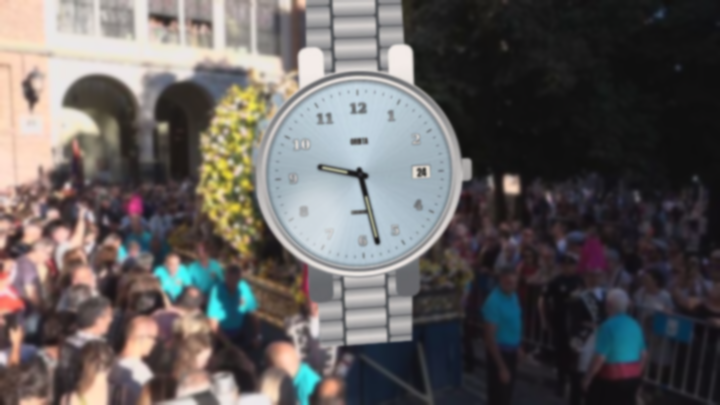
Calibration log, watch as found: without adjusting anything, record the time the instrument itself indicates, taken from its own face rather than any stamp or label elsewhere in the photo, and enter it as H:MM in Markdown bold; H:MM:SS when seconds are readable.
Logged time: **9:28**
